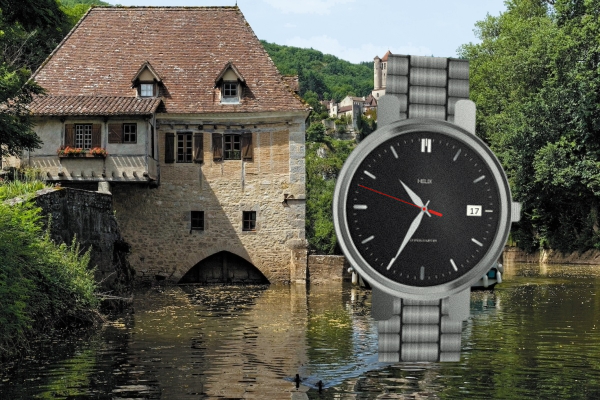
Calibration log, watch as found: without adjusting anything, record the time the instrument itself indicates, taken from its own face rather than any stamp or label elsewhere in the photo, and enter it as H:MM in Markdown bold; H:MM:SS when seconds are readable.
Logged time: **10:34:48**
